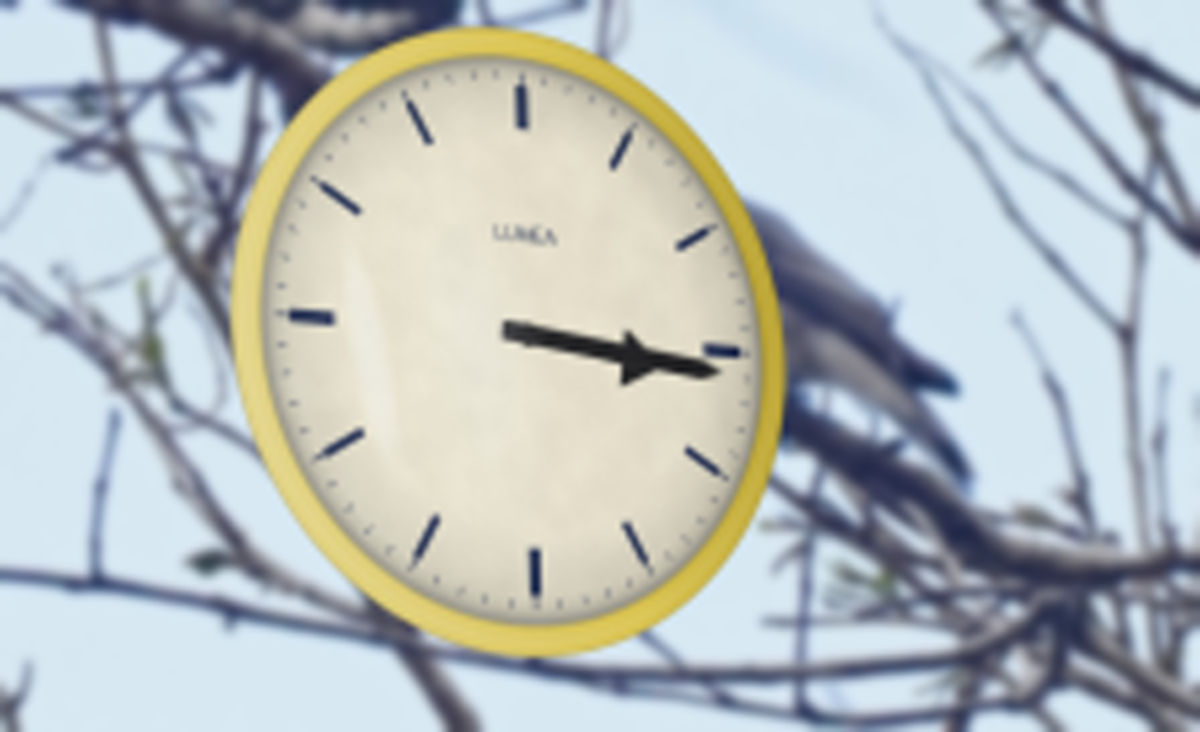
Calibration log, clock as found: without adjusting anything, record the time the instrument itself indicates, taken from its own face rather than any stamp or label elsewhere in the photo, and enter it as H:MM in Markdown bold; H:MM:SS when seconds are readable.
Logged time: **3:16**
